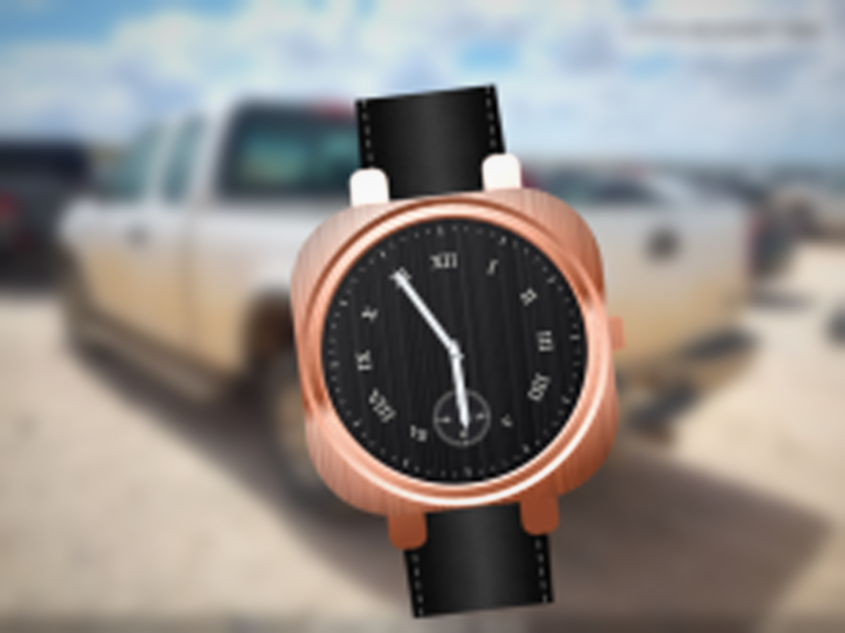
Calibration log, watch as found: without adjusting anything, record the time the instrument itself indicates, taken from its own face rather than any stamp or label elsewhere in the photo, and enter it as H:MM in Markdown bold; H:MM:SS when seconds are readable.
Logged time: **5:55**
